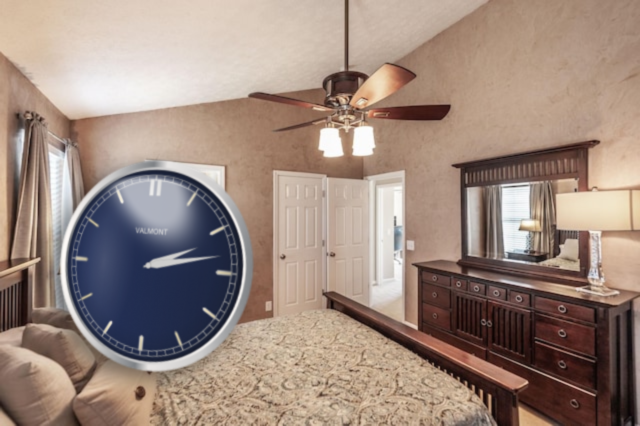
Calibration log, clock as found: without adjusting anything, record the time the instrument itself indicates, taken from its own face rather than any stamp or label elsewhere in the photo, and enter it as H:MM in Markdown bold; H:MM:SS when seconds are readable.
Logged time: **2:13**
